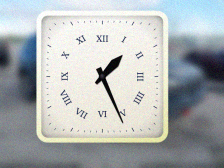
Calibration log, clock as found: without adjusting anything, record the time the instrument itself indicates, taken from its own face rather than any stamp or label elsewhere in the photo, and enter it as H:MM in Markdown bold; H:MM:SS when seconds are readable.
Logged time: **1:26**
